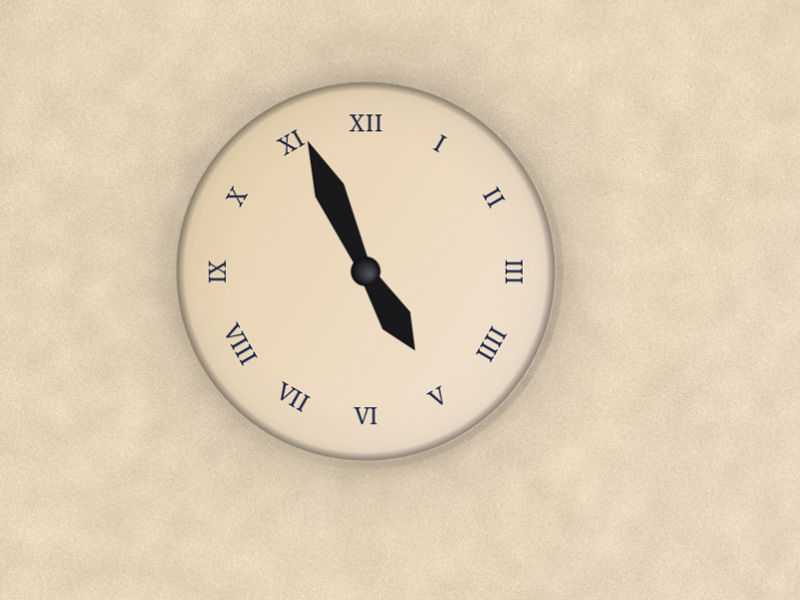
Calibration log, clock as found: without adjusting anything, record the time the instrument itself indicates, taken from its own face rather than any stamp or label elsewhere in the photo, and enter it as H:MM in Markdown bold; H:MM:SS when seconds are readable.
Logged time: **4:56**
